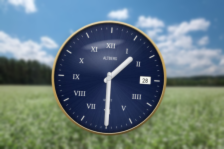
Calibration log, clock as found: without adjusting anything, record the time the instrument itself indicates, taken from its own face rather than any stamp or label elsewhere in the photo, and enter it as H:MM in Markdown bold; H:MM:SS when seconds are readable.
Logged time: **1:30**
